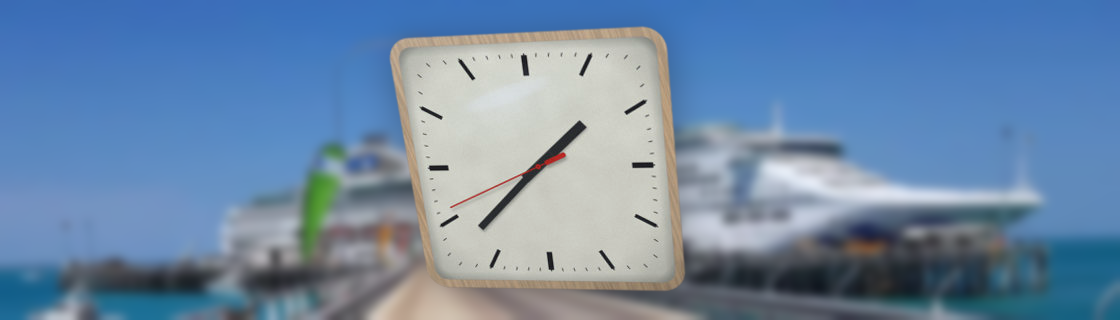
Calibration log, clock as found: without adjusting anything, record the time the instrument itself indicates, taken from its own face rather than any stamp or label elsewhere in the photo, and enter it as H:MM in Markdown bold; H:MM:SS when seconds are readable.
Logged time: **1:37:41**
